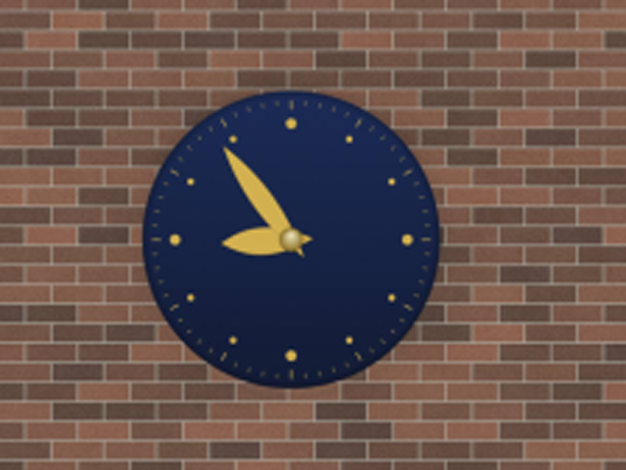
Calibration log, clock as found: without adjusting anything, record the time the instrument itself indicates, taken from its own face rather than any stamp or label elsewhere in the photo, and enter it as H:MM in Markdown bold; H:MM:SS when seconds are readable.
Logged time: **8:54**
